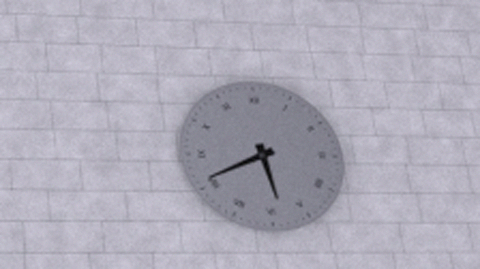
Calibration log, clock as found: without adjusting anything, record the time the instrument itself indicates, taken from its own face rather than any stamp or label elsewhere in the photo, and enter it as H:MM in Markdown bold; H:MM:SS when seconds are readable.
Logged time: **5:41**
